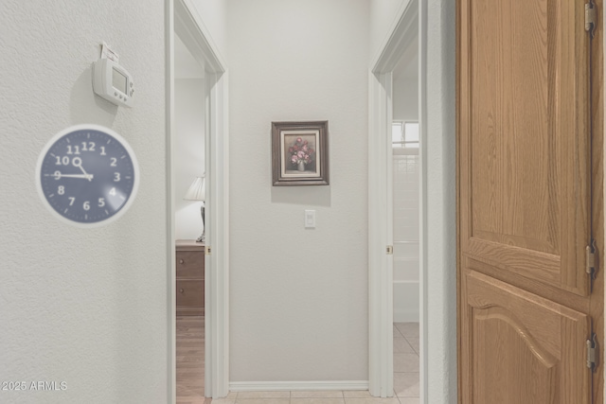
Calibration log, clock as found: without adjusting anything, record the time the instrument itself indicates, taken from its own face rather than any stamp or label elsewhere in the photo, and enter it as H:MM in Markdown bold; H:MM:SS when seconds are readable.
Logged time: **10:45**
